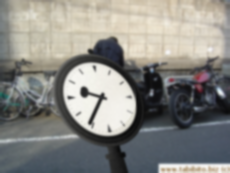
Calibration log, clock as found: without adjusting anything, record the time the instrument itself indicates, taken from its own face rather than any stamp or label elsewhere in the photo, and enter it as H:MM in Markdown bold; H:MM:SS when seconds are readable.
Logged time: **9:36**
